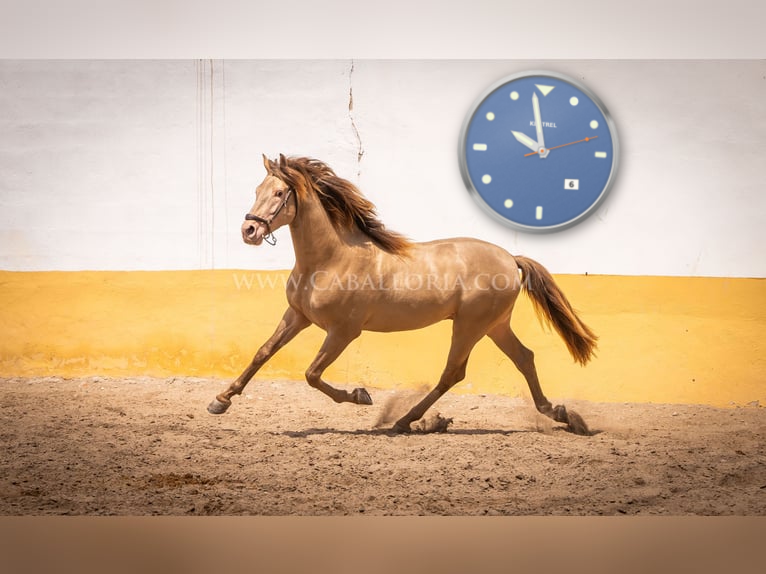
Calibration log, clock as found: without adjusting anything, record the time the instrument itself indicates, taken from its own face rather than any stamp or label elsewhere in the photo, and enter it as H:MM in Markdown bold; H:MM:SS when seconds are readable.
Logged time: **9:58:12**
